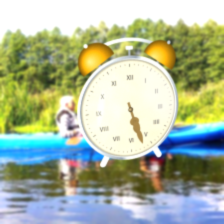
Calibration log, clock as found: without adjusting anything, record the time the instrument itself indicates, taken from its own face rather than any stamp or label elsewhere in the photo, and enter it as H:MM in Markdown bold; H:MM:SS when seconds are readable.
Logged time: **5:27**
